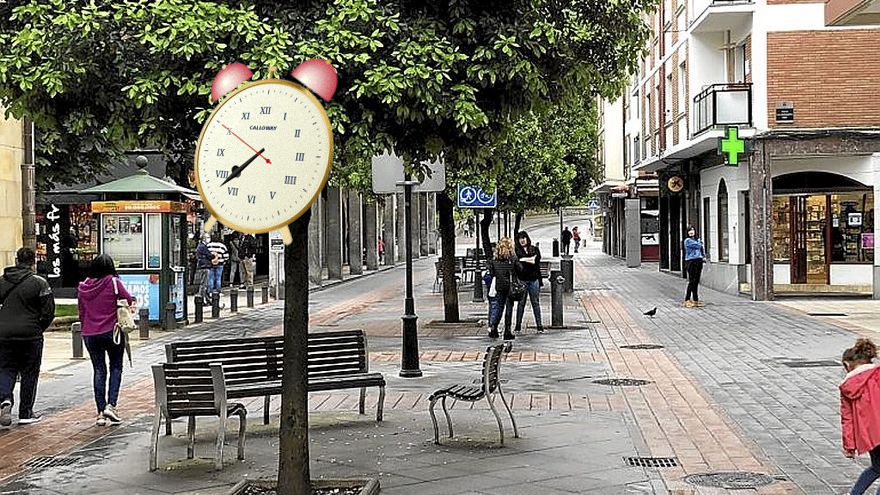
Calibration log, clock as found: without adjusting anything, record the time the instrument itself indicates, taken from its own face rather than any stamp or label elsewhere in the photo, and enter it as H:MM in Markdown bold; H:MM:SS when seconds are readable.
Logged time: **7:37:50**
